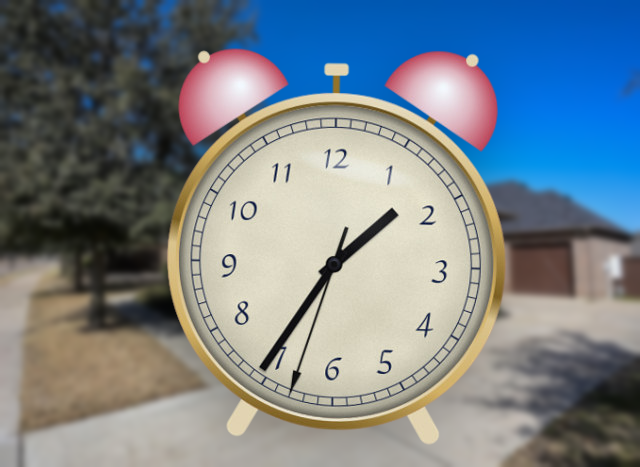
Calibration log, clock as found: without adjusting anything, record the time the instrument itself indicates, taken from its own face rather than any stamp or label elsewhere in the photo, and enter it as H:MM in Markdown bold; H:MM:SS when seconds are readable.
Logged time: **1:35:33**
